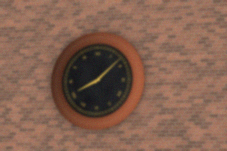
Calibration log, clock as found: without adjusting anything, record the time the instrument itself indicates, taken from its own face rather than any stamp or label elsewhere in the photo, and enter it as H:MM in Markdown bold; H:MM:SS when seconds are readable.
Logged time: **8:08**
